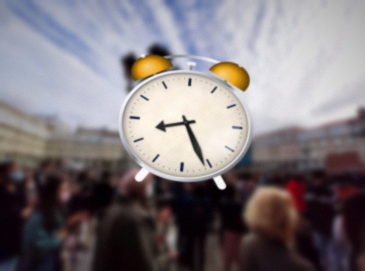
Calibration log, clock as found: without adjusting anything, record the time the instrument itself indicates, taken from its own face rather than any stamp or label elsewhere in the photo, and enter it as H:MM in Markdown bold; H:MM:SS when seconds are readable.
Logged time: **8:26**
